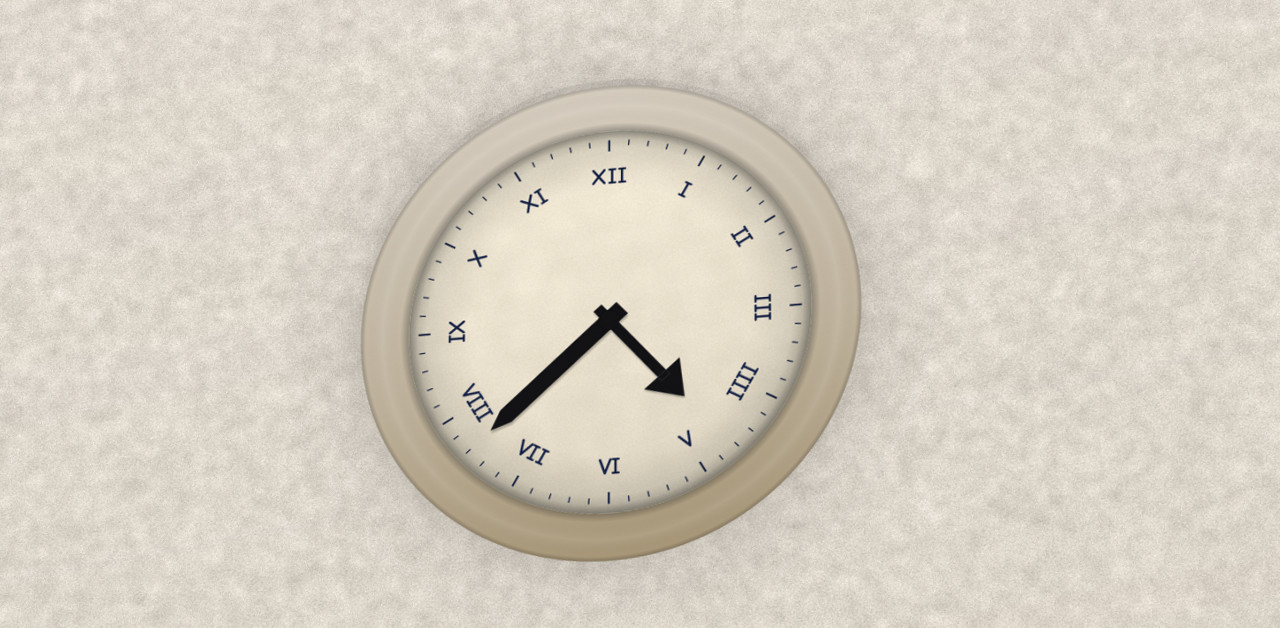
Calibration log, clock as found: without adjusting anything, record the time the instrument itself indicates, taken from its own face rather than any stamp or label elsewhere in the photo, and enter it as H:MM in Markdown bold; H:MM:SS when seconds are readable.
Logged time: **4:38**
